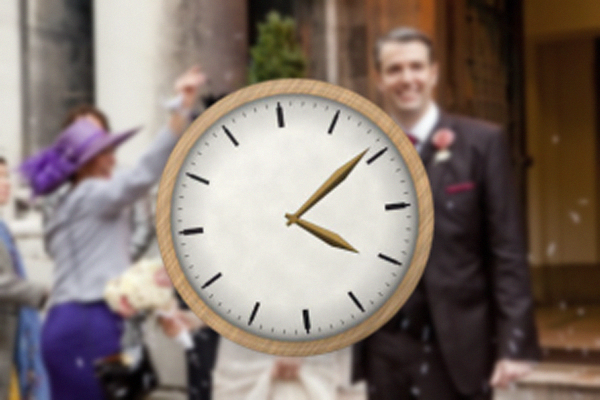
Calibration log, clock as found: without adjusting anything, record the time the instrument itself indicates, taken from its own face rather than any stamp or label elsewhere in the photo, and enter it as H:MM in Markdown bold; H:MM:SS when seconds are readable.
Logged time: **4:09**
